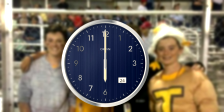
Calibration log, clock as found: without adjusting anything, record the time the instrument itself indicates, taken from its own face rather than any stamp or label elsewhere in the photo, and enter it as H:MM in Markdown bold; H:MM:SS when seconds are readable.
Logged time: **6:00**
